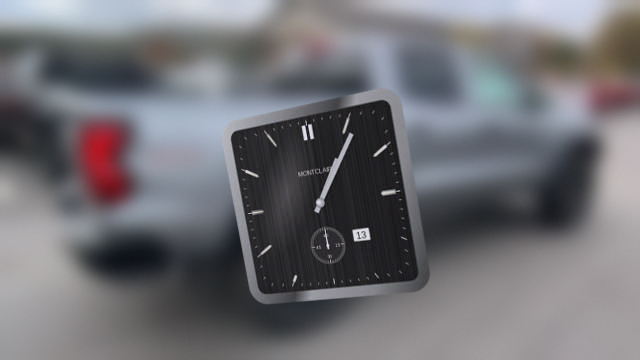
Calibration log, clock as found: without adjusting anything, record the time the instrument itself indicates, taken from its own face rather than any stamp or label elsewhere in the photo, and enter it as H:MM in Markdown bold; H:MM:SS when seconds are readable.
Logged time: **1:06**
